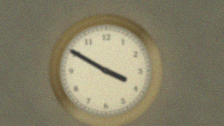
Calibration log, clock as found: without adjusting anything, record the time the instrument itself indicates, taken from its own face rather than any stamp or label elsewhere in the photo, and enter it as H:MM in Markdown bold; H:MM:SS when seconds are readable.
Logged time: **3:50**
